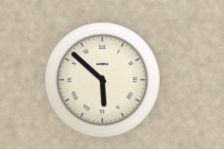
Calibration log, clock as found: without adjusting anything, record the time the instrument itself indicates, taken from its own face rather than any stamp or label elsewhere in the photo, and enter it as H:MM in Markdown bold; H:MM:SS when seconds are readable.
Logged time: **5:52**
